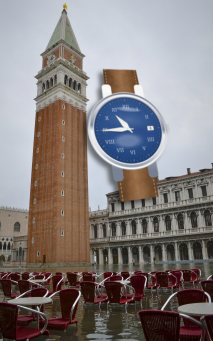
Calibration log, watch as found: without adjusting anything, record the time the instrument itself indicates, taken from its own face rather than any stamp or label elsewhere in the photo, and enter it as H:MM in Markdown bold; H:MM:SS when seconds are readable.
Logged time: **10:45**
